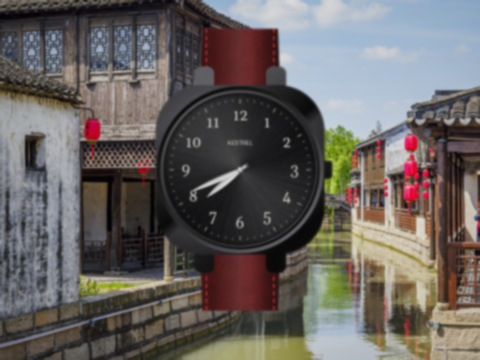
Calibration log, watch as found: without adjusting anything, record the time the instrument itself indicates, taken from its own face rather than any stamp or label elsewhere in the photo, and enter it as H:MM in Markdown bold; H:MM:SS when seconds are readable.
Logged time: **7:41**
